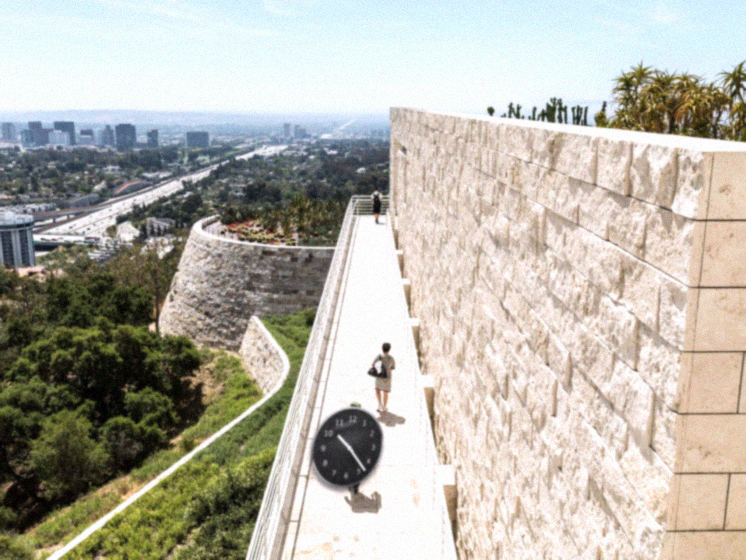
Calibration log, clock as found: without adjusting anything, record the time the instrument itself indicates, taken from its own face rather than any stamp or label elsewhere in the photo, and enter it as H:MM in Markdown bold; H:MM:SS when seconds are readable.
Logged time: **10:23**
